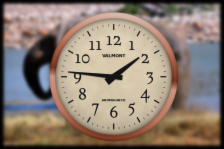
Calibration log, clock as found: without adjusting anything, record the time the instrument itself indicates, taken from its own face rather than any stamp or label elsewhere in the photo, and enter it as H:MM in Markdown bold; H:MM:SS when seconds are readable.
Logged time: **1:46**
